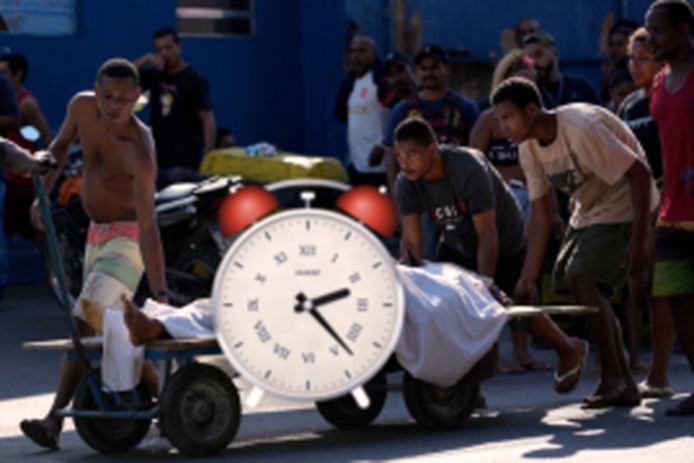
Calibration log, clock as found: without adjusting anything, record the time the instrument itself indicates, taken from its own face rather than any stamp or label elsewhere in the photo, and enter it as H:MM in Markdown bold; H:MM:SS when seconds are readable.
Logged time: **2:23**
